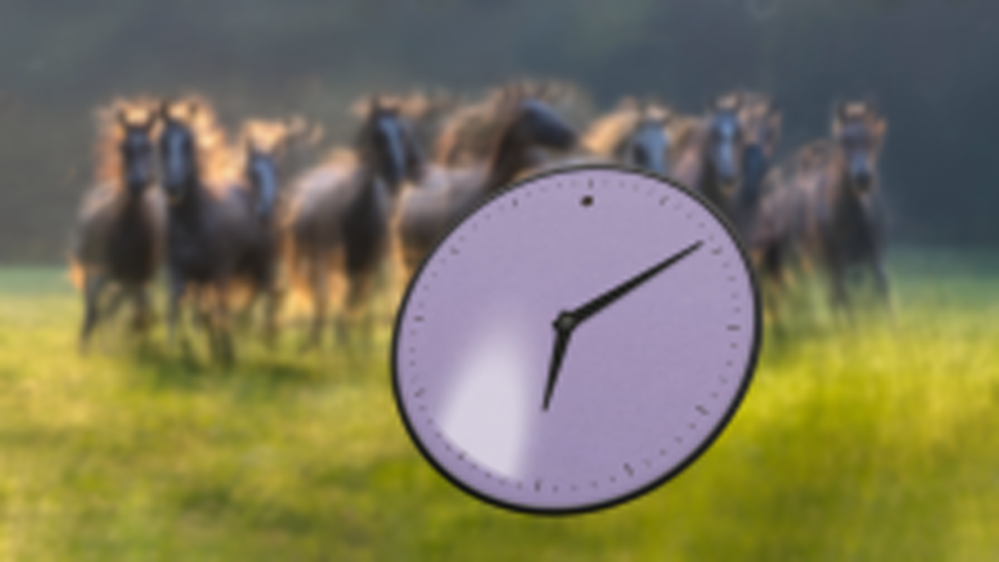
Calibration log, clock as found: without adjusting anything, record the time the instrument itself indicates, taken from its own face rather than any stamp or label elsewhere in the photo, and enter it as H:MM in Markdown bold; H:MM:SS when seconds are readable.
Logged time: **6:09**
